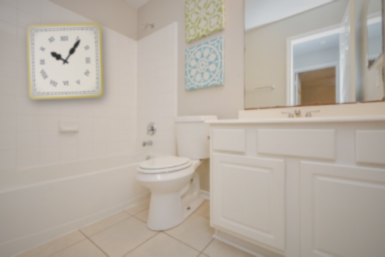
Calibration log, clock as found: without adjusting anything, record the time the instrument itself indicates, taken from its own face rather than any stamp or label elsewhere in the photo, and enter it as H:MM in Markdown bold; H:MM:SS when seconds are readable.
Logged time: **10:06**
